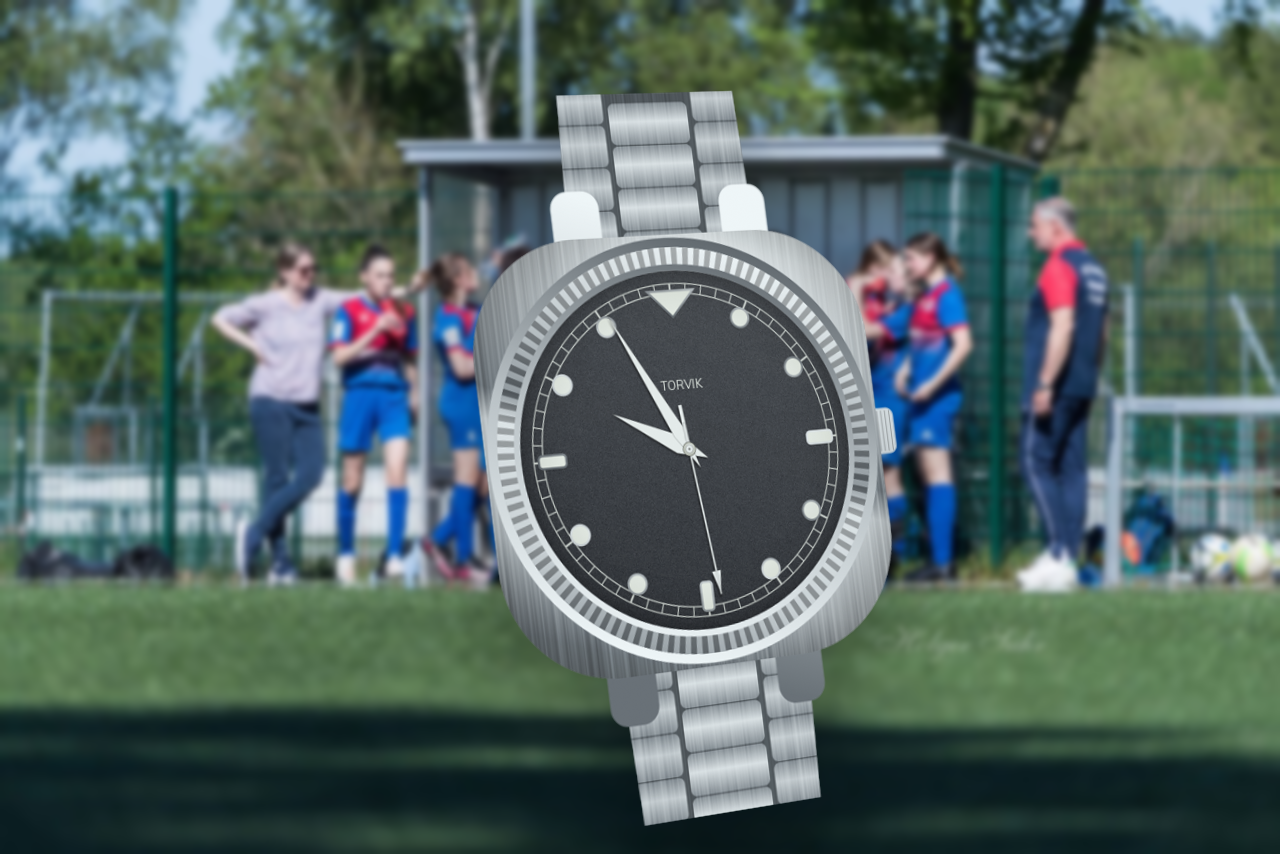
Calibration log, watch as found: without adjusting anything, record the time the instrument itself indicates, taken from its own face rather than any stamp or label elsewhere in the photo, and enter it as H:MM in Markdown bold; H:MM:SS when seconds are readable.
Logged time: **9:55:29**
